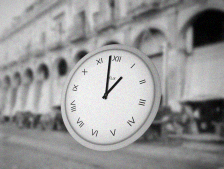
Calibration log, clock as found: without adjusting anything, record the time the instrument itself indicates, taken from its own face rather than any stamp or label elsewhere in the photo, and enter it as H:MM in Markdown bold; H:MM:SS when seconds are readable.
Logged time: **12:58**
